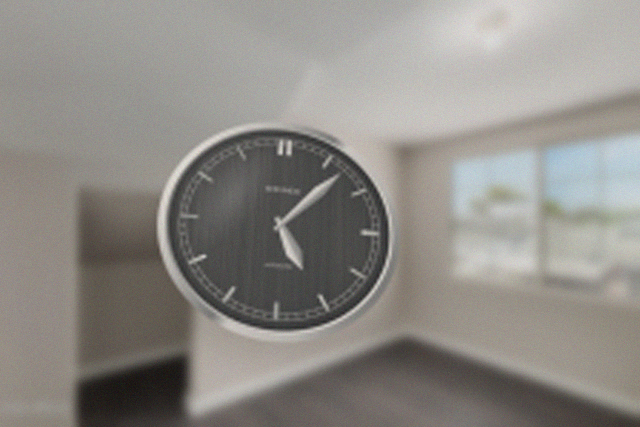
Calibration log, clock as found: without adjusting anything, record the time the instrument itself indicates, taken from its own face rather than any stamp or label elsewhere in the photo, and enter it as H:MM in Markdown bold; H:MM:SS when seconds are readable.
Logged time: **5:07**
